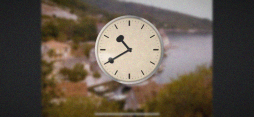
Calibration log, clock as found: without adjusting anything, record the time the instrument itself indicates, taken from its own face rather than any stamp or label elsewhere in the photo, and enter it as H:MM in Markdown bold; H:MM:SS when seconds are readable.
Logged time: **10:40**
